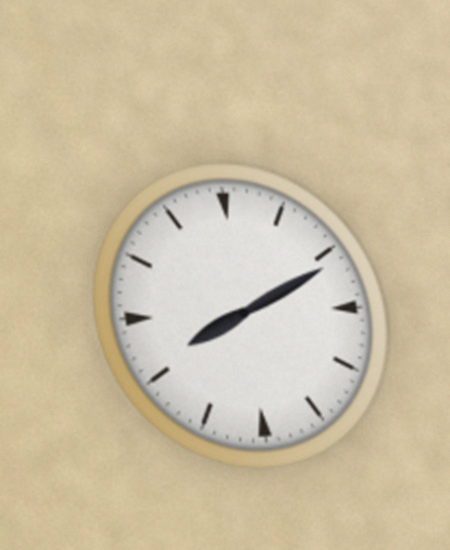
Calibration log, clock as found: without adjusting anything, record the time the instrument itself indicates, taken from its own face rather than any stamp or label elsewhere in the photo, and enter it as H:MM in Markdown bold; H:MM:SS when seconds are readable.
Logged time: **8:11**
